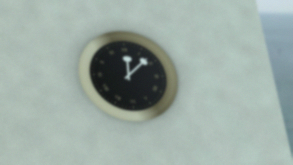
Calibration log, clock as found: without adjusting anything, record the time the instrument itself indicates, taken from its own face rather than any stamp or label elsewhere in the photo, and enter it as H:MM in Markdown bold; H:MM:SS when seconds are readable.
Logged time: **12:08**
